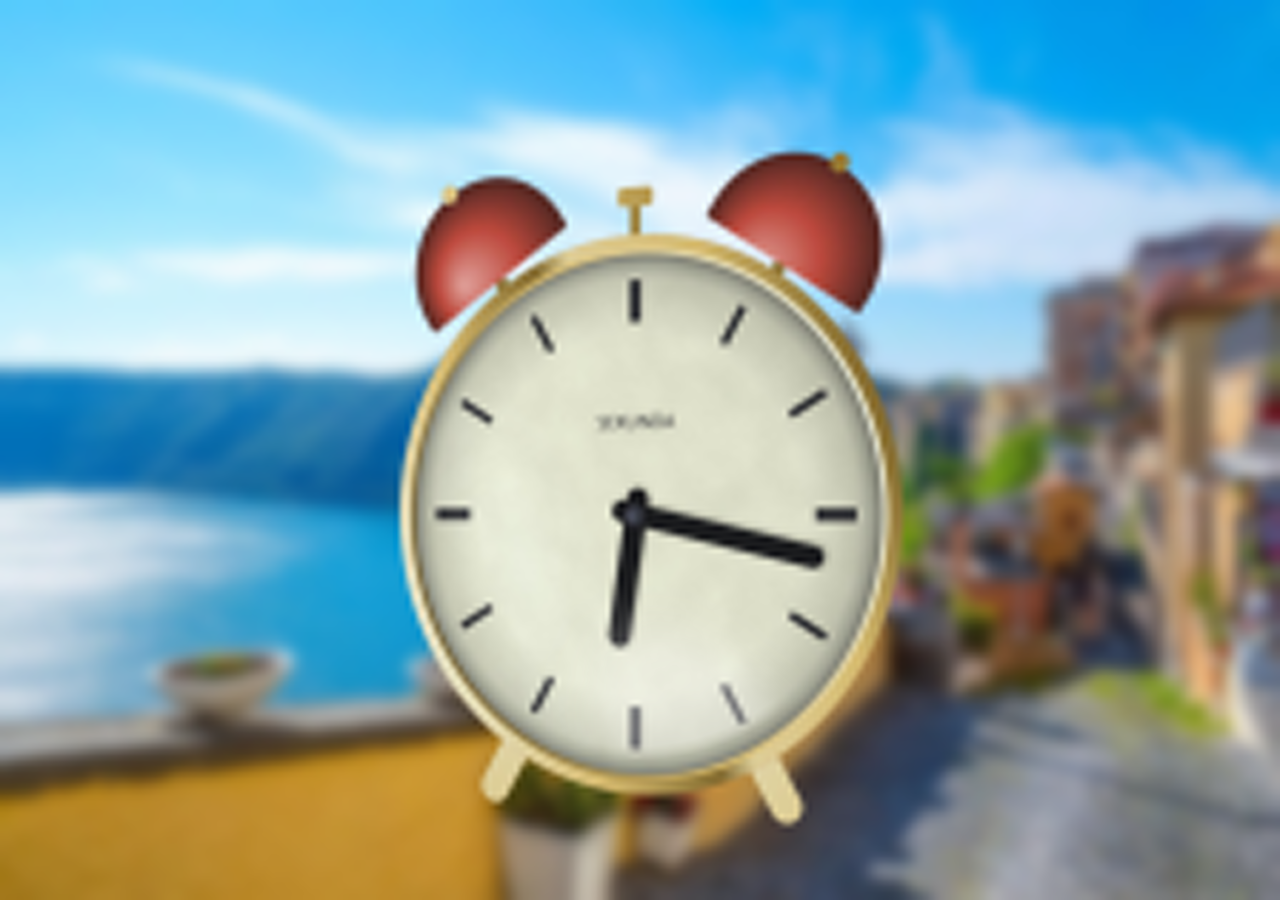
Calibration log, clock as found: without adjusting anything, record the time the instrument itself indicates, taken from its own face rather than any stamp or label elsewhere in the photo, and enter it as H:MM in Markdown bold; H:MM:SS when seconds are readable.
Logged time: **6:17**
